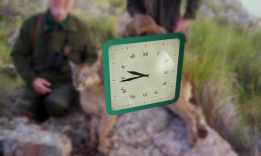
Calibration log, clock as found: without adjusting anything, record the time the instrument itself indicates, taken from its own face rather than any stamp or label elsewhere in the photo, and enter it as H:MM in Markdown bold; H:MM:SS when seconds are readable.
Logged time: **9:44**
